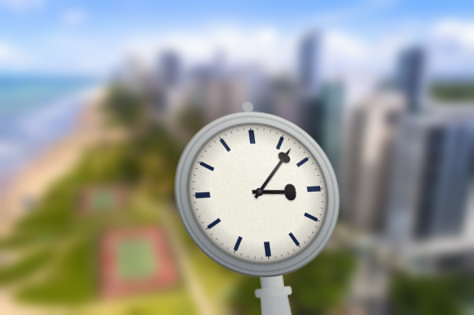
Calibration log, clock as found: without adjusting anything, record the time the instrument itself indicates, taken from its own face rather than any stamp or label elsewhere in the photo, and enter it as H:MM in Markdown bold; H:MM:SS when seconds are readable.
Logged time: **3:07**
